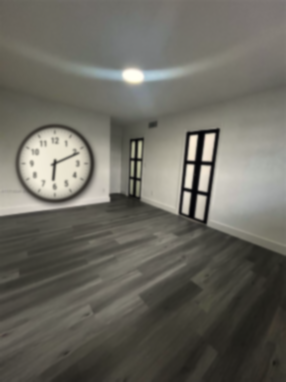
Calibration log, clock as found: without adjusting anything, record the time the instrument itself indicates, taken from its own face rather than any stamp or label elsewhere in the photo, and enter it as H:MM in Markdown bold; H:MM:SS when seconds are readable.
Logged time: **6:11**
